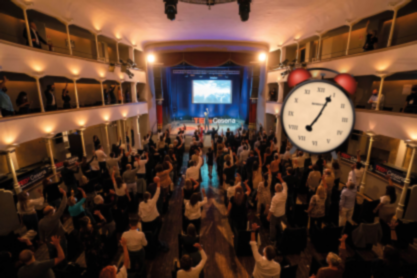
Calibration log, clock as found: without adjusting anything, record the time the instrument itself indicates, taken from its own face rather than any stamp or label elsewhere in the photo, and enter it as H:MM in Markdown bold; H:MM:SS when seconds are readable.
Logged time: **7:04**
